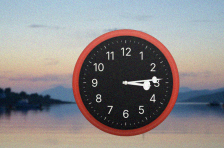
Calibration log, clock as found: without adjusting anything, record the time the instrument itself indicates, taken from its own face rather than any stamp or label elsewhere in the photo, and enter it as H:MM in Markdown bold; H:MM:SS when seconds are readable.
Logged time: **3:14**
